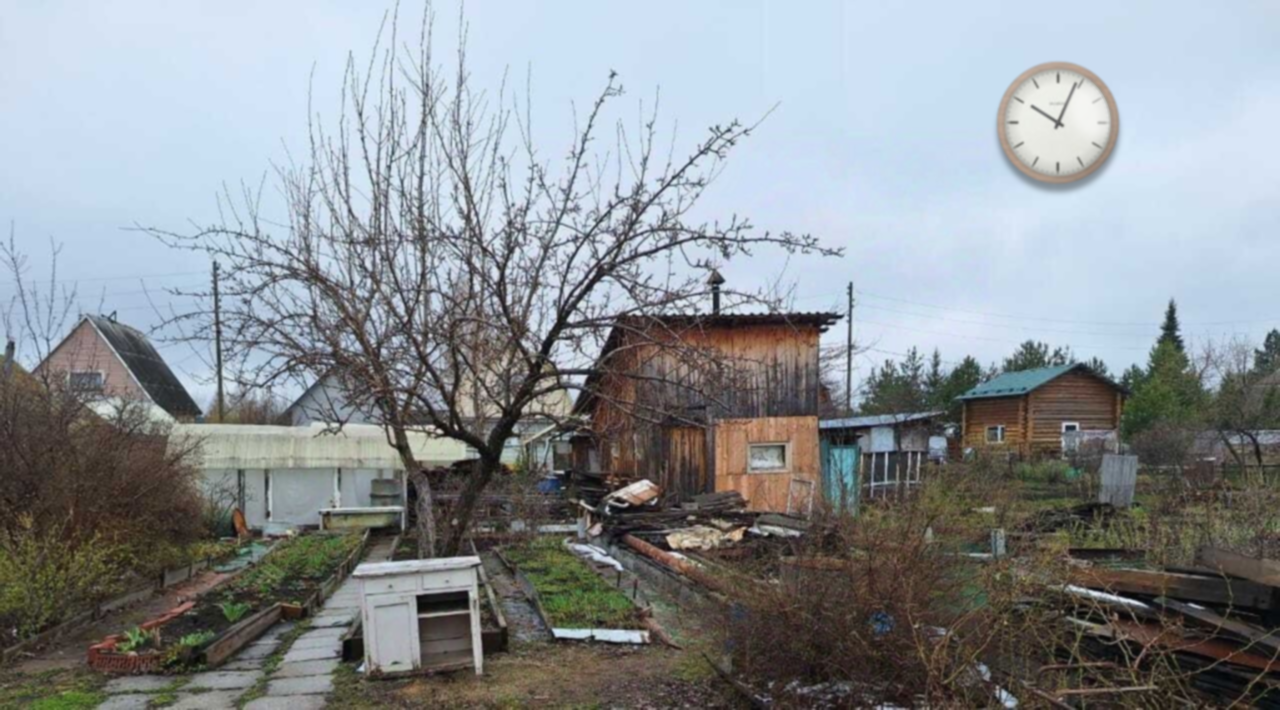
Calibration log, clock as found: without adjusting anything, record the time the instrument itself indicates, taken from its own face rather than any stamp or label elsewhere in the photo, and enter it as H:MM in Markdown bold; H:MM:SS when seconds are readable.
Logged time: **10:04**
